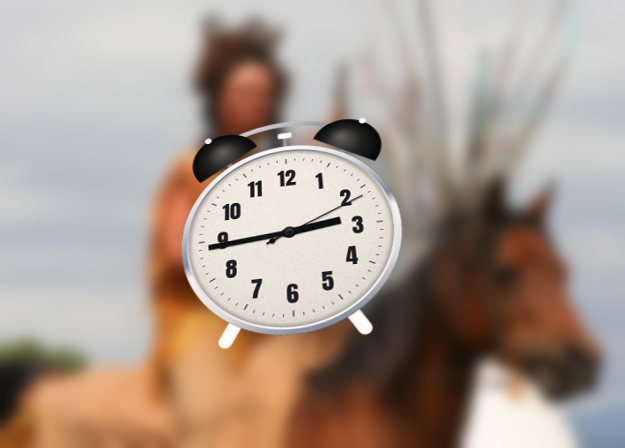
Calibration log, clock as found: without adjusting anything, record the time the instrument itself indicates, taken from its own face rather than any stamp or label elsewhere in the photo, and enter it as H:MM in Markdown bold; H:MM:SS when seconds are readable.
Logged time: **2:44:11**
